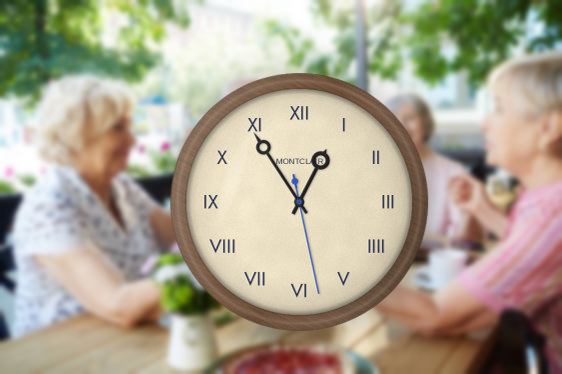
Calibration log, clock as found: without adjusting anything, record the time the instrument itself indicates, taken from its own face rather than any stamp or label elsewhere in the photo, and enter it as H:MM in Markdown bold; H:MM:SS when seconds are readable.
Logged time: **12:54:28**
